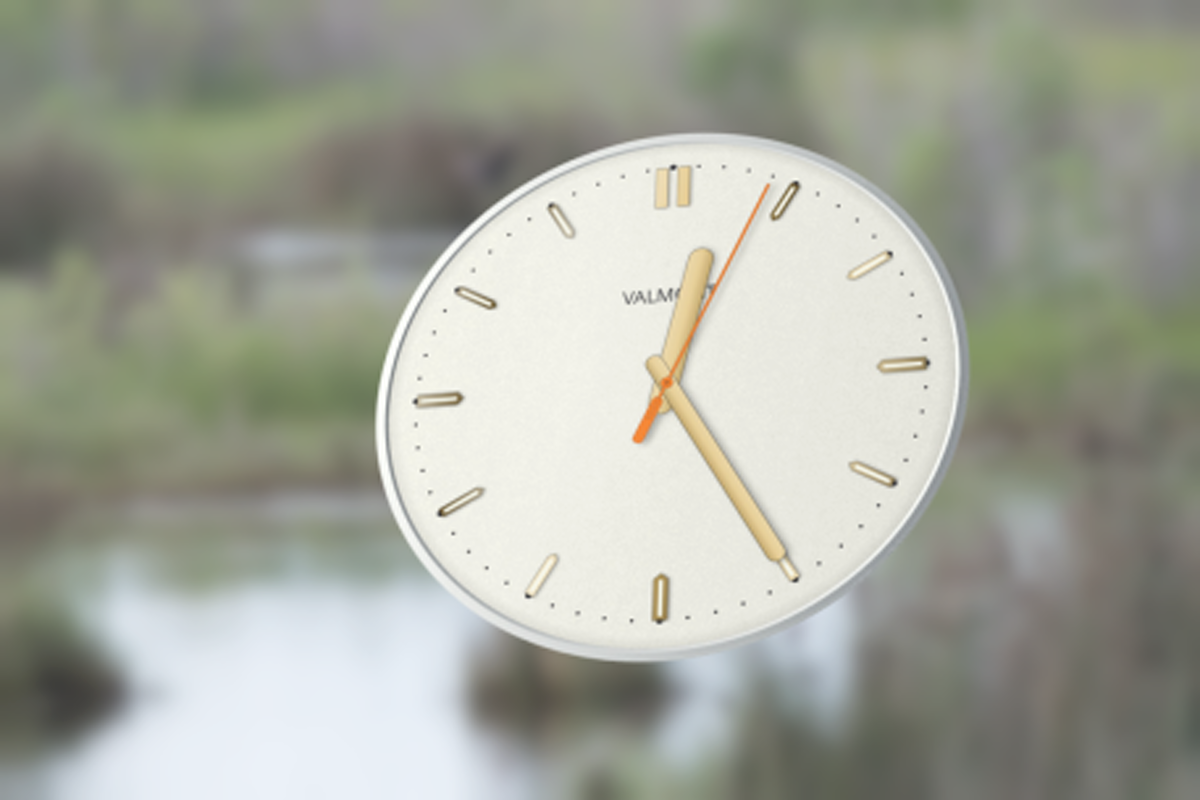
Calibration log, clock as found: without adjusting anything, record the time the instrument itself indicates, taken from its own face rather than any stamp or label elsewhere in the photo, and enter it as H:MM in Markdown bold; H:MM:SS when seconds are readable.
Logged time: **12:25:04**
